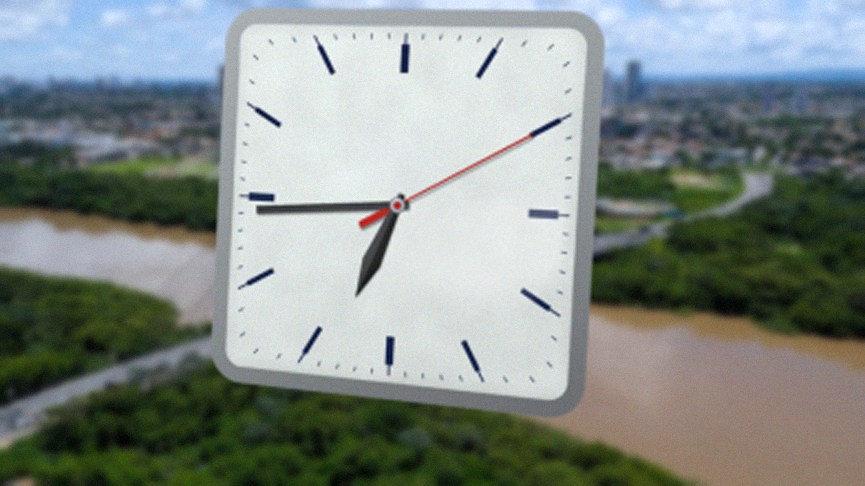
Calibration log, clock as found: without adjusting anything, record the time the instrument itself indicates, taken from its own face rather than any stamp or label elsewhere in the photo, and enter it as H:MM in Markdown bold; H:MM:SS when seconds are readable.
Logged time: **6:44:10**
